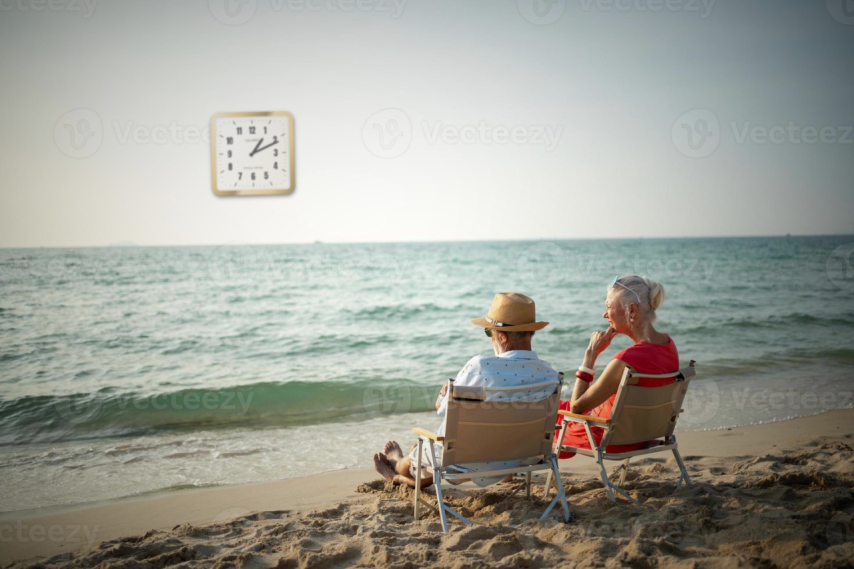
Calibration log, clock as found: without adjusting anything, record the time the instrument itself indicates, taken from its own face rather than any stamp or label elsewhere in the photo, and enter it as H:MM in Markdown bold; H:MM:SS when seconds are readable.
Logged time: **1:11**
